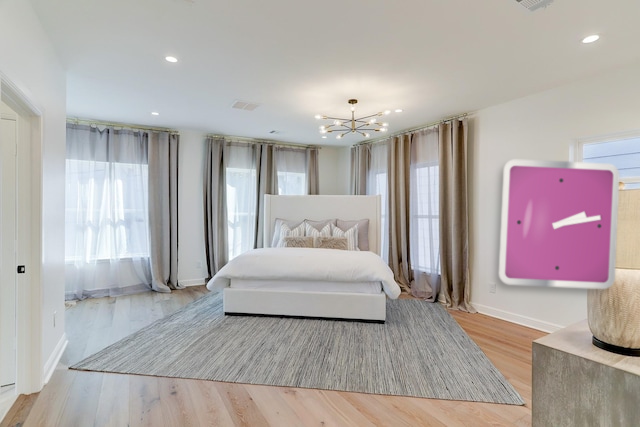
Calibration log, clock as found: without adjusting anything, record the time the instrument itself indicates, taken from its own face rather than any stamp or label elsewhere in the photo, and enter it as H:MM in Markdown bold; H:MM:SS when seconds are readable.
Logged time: **2:13**
